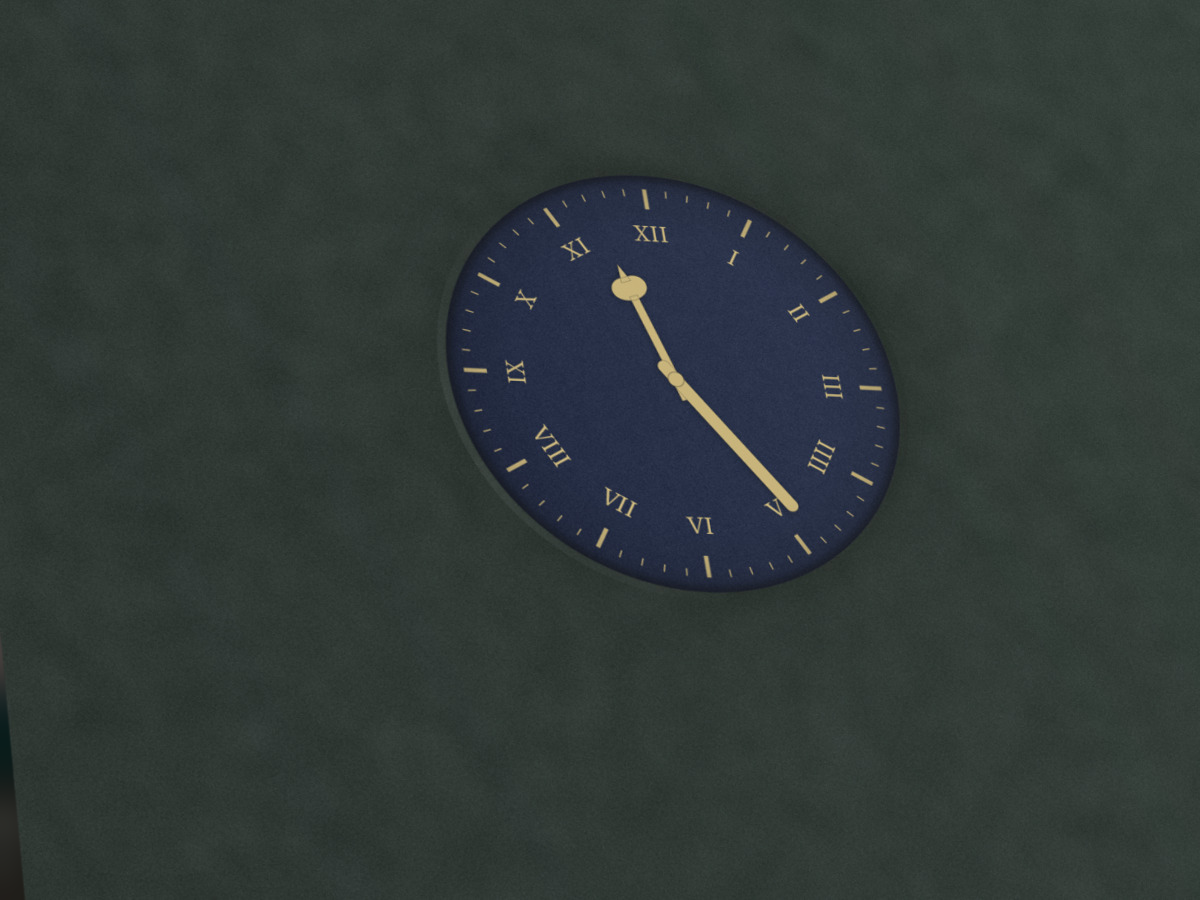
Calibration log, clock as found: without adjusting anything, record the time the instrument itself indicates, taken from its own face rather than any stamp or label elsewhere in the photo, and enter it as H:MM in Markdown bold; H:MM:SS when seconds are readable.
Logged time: **11:24**
